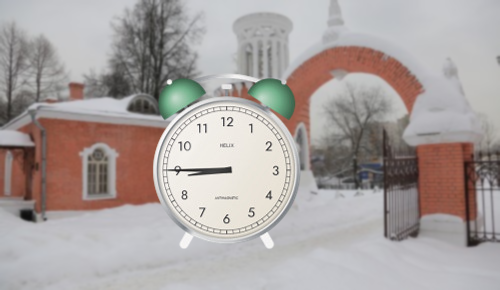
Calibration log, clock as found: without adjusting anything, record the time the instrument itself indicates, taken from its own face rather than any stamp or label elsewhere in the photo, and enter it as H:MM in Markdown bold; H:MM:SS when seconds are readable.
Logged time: **8:45**
